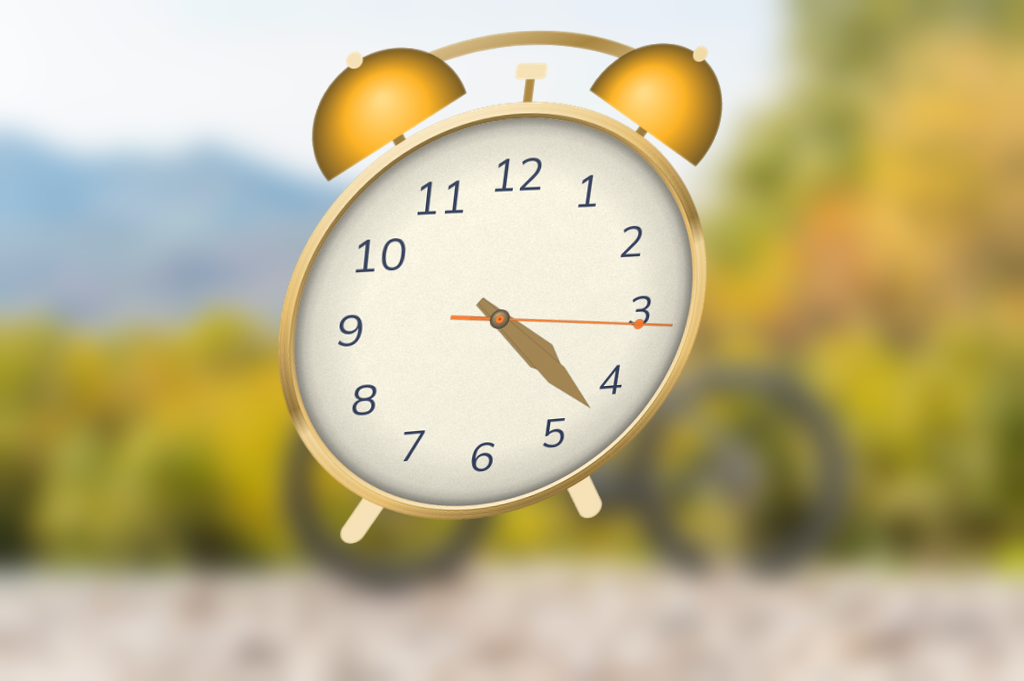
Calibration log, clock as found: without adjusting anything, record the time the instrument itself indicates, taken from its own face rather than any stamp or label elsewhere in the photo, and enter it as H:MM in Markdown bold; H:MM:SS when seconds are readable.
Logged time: **4:22:16**
